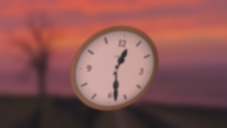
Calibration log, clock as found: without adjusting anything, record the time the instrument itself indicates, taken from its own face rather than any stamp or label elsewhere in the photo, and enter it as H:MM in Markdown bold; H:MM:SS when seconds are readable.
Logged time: **12:28**
